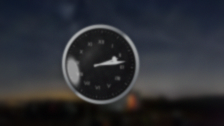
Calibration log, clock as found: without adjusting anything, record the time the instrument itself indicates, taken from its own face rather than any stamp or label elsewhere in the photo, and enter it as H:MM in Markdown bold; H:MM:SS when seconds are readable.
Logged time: **2:13**
